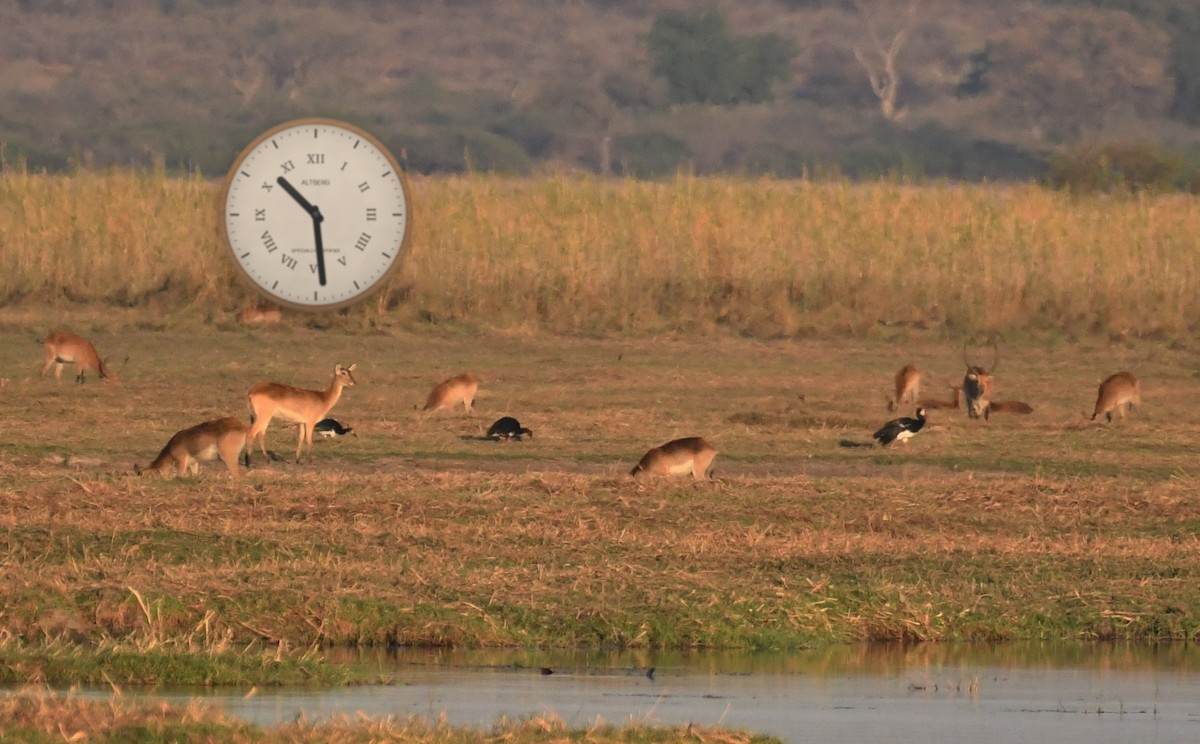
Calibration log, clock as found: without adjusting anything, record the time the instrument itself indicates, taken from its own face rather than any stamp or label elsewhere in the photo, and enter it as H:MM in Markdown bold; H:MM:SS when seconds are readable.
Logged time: **10:29**
